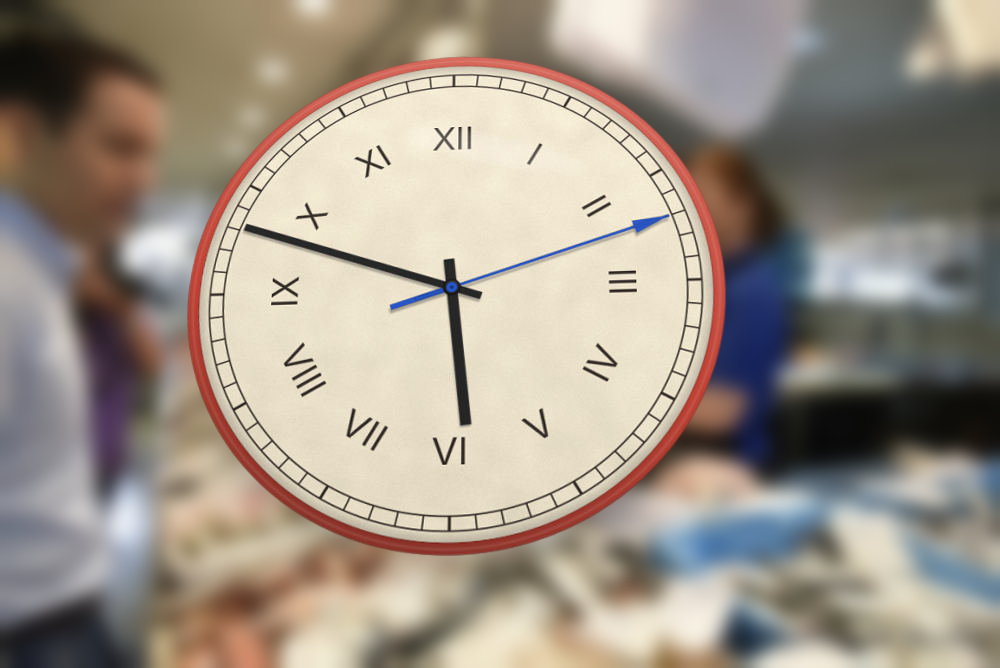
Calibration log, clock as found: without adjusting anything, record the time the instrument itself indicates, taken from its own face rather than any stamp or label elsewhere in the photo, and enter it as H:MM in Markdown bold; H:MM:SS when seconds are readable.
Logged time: **5:48:12**
